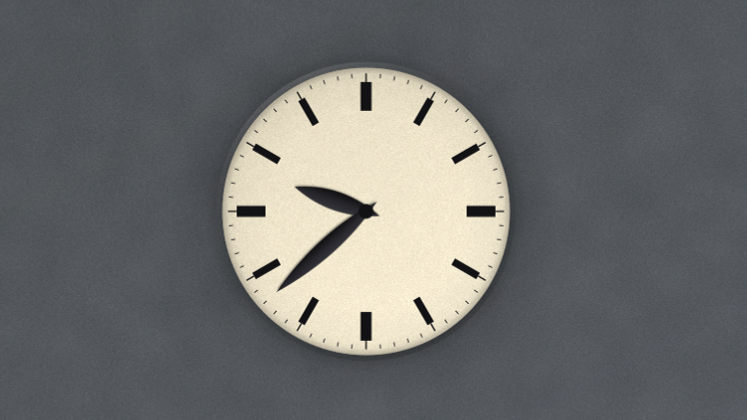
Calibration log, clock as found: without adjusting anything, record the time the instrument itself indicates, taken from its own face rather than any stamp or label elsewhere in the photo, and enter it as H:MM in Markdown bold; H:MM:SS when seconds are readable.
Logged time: **9:38**
